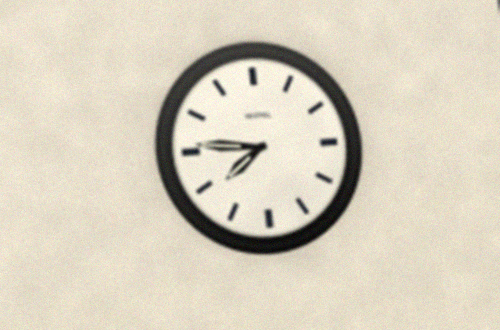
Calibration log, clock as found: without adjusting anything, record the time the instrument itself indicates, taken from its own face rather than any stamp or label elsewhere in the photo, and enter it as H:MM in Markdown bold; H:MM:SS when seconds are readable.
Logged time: **7:46**
